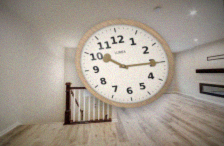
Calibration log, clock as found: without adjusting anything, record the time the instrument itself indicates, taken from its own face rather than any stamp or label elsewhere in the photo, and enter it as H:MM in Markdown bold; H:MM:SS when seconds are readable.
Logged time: **10:15**
